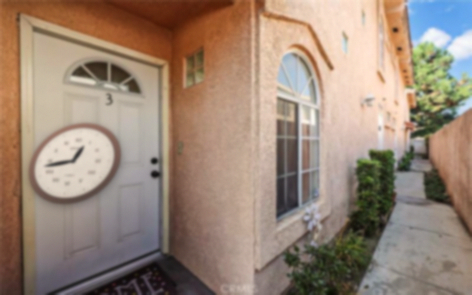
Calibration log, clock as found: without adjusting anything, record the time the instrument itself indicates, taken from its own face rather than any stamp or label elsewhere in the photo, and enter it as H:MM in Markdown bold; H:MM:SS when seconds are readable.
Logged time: **12:43**
